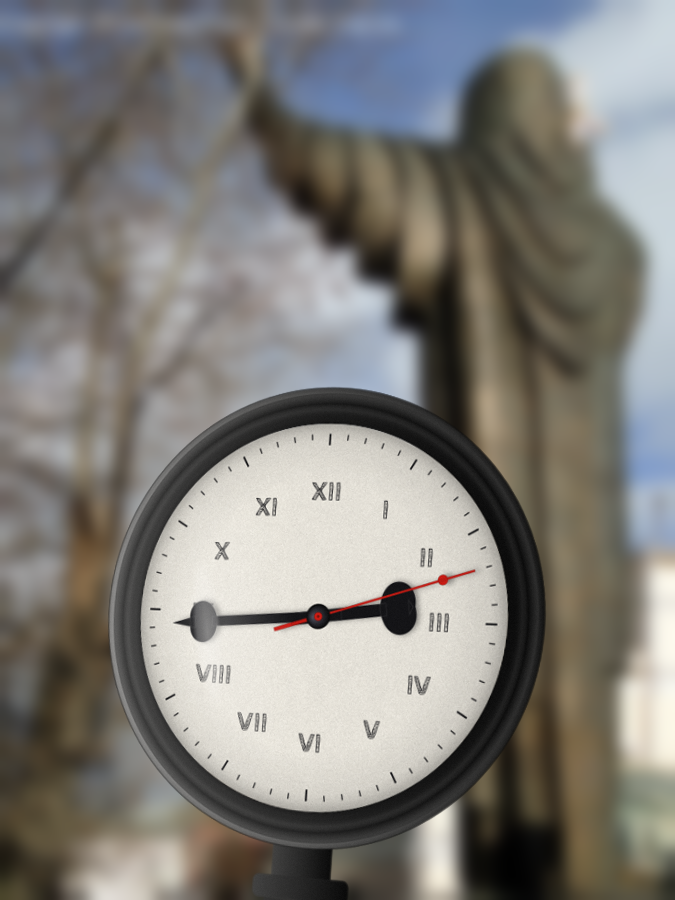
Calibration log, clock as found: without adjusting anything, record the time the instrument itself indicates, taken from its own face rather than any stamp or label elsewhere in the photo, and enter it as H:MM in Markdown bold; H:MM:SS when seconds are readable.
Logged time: **2:44:12**
